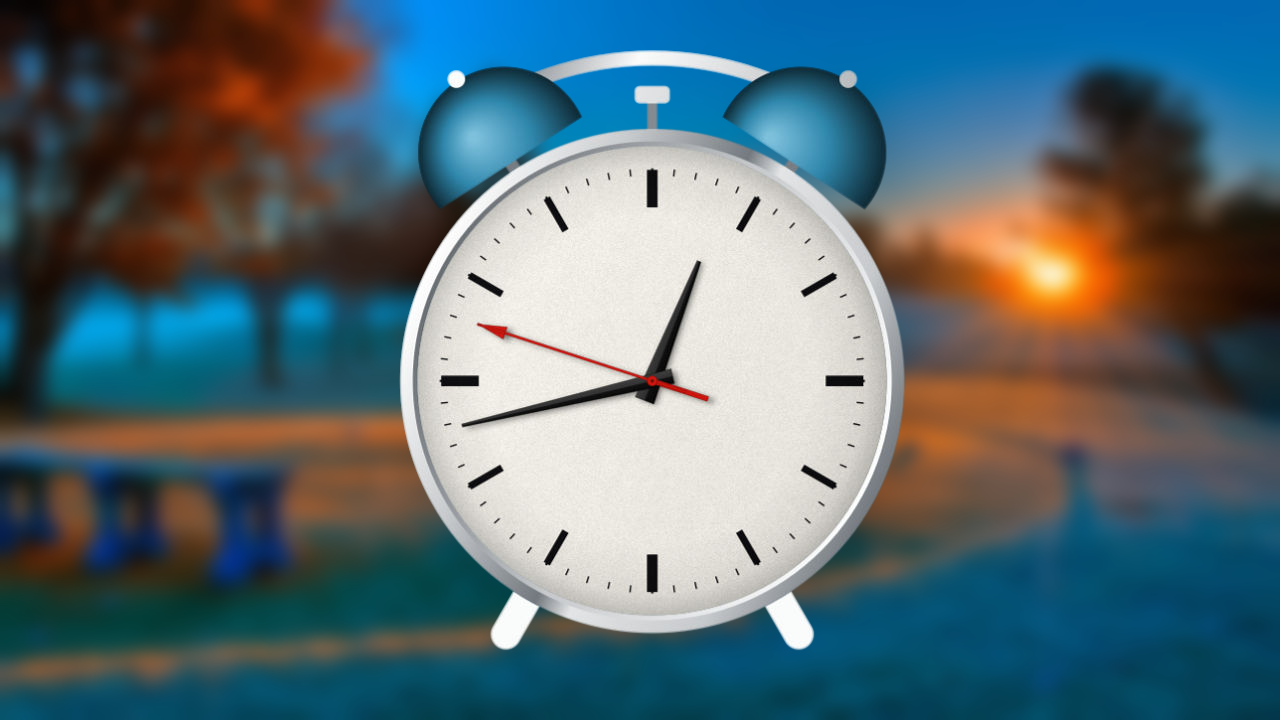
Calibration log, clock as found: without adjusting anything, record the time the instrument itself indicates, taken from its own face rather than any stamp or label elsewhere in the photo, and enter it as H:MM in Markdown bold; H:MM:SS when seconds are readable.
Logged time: **12:42:48**
